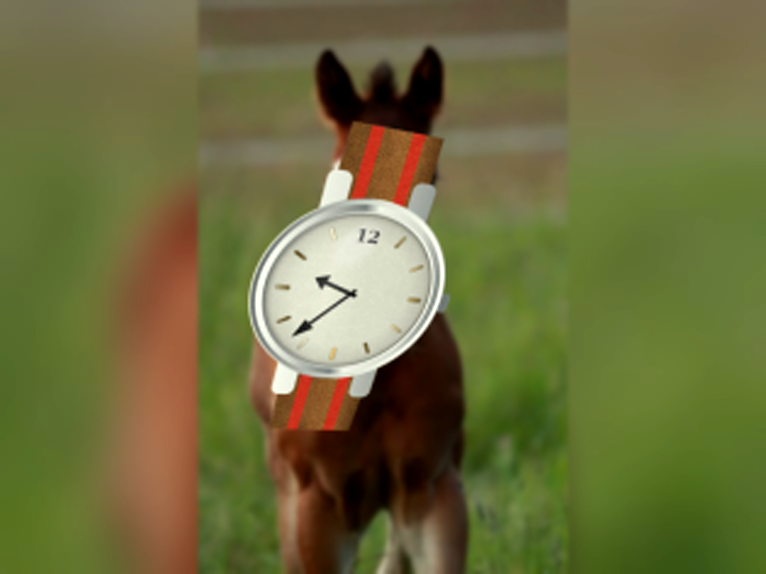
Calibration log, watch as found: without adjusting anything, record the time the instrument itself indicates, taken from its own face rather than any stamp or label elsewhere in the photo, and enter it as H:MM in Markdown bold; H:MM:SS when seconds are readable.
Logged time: **9:37**
